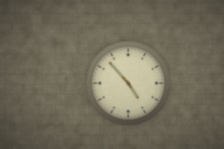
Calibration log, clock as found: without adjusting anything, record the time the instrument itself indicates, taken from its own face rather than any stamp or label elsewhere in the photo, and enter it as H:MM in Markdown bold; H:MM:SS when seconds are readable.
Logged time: **4:53**
